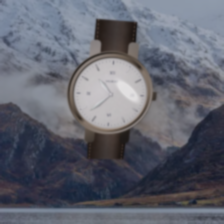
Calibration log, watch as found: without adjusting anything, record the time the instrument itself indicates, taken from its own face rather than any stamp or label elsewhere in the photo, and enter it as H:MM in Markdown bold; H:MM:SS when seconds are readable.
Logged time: **10:38**
